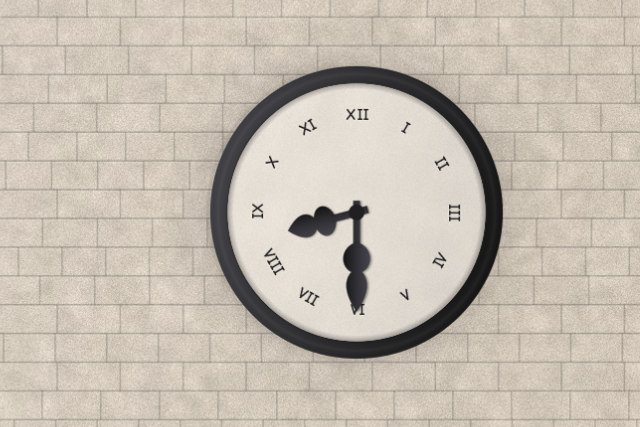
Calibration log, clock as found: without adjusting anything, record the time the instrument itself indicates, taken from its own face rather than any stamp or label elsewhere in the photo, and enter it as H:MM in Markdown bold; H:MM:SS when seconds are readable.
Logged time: **8:30**
